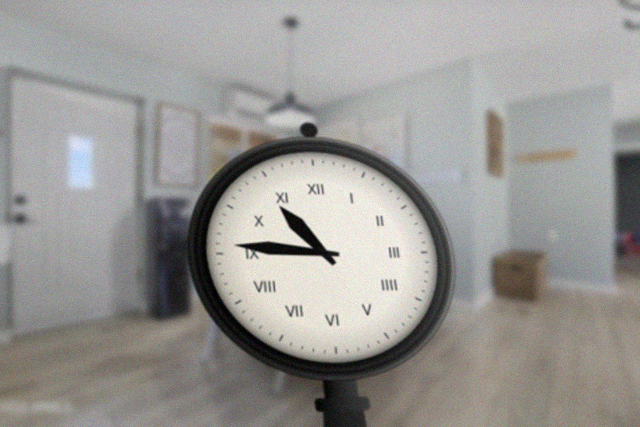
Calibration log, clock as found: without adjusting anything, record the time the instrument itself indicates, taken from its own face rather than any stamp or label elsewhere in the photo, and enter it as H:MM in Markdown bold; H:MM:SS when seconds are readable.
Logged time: **10:46**
